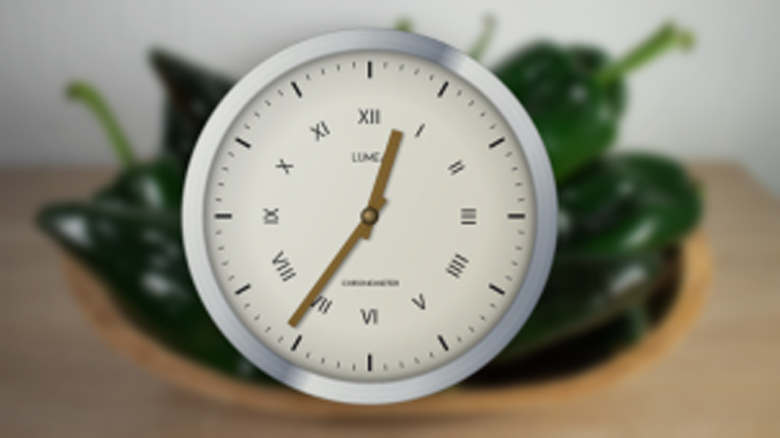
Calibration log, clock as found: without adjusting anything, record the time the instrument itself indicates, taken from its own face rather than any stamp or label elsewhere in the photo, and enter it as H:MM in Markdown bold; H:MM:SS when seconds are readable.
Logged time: **12:36**
